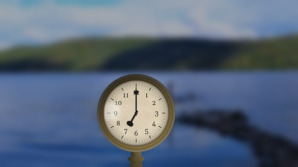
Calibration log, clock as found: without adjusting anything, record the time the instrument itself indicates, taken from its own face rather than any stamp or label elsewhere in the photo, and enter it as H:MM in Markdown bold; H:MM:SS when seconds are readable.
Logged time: **7:00**
